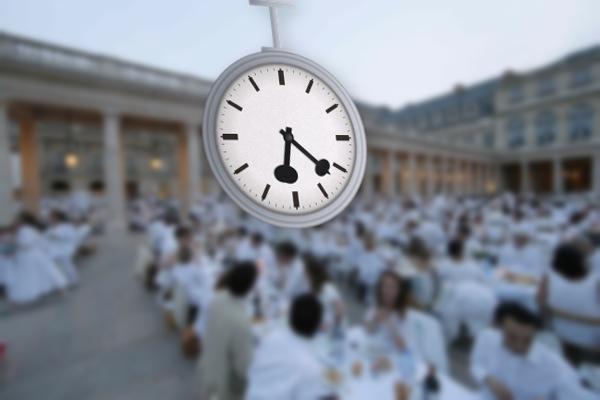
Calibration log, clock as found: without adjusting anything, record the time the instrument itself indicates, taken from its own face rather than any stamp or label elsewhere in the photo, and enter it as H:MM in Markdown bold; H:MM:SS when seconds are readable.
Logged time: **6:22**
